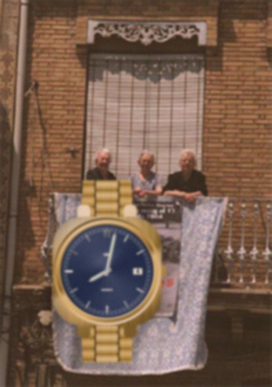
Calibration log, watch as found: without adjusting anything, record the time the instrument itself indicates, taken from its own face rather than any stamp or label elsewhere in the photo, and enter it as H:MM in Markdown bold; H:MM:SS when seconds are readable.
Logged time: **8:02**
